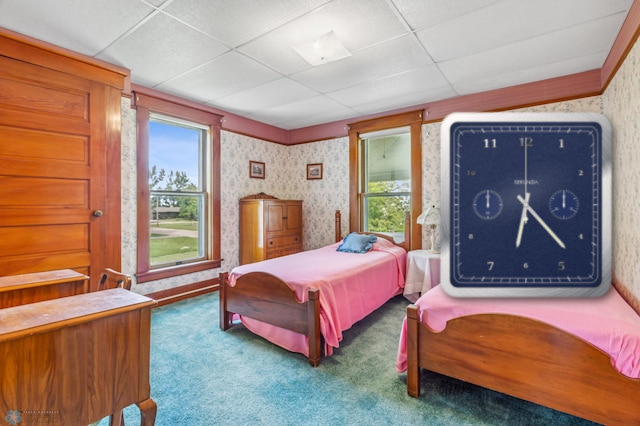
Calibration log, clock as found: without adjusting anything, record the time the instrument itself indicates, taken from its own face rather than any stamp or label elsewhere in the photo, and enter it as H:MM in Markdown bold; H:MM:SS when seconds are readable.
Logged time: **6:23**
